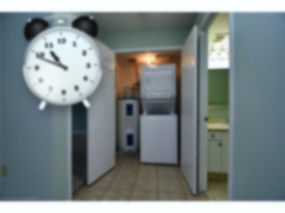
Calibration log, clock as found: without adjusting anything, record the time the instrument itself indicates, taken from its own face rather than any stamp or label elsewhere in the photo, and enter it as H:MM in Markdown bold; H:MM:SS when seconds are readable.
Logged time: **10:49**
